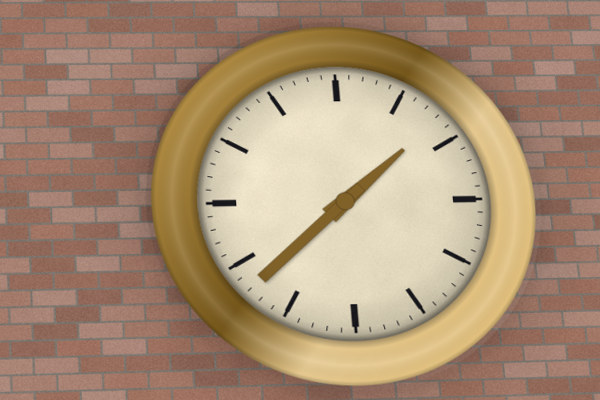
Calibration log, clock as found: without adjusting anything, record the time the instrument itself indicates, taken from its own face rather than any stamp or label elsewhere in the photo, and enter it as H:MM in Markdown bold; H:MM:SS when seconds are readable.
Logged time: **1:38**
